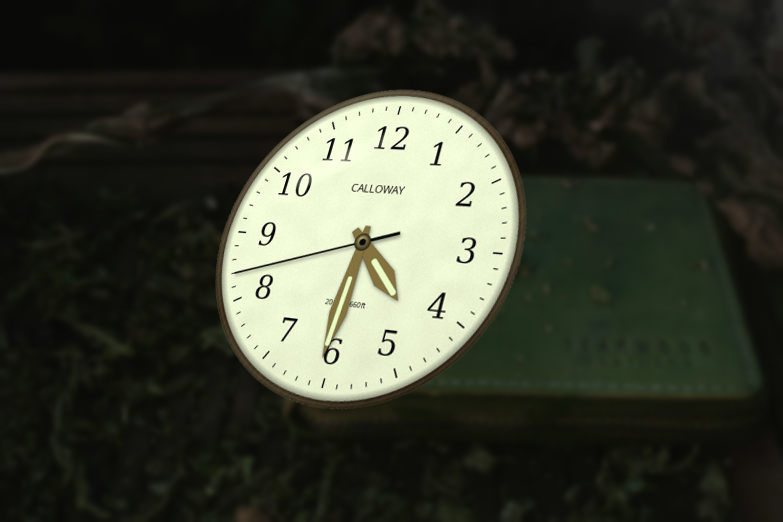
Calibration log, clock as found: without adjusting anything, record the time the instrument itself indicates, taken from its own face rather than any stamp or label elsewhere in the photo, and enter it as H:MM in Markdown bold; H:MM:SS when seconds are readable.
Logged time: **4:30:42**
